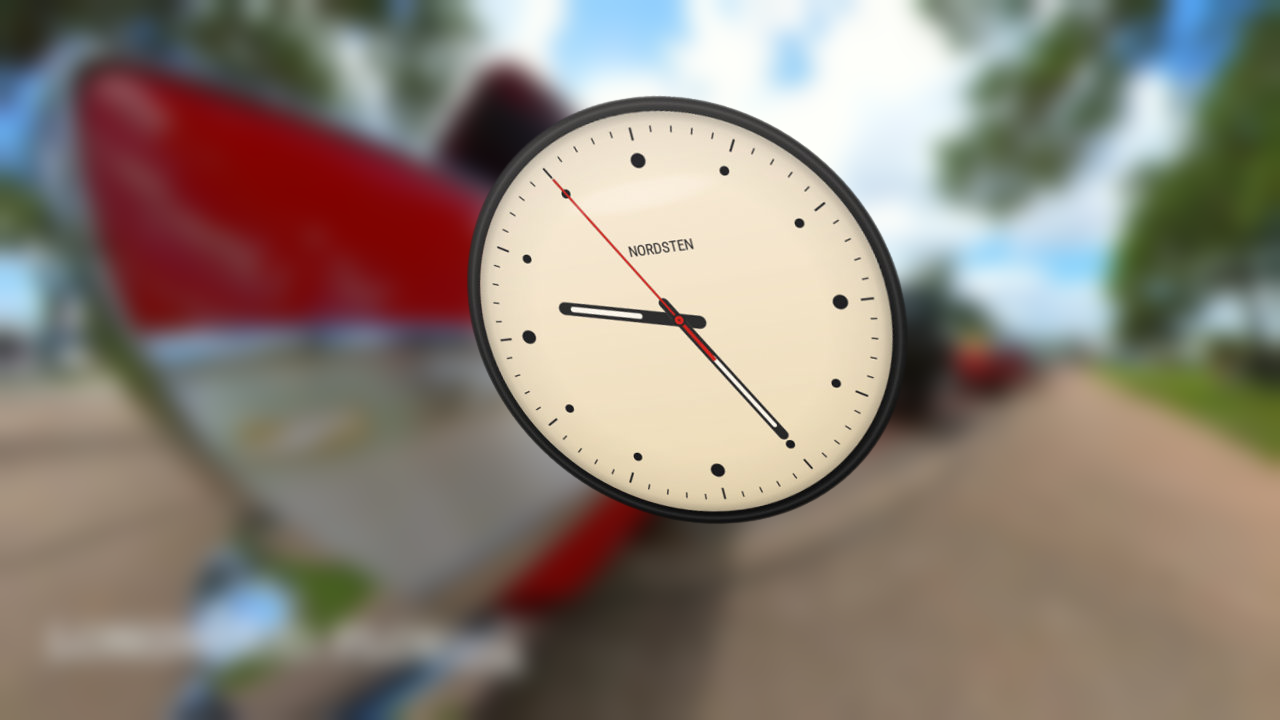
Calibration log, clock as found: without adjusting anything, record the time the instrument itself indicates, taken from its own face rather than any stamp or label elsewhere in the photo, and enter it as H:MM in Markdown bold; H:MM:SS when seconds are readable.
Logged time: **9:24:55**
